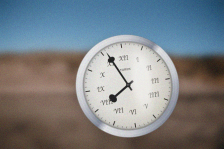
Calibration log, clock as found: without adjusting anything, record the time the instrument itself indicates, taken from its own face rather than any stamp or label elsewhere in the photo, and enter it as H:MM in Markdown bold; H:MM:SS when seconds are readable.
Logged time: **7:56**
